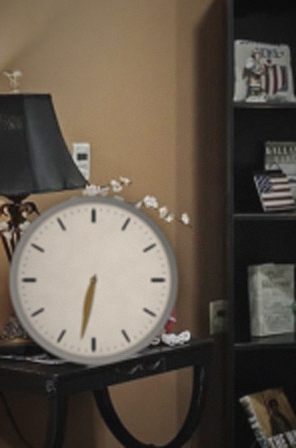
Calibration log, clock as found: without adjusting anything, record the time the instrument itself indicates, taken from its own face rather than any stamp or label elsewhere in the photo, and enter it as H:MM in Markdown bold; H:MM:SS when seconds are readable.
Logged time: **6:32**
